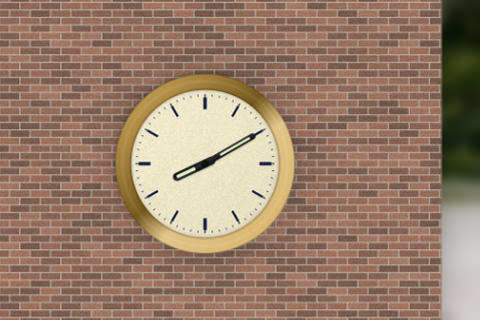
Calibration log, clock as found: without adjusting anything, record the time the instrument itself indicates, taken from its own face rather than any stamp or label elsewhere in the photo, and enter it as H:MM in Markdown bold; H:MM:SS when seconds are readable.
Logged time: **8:10**
